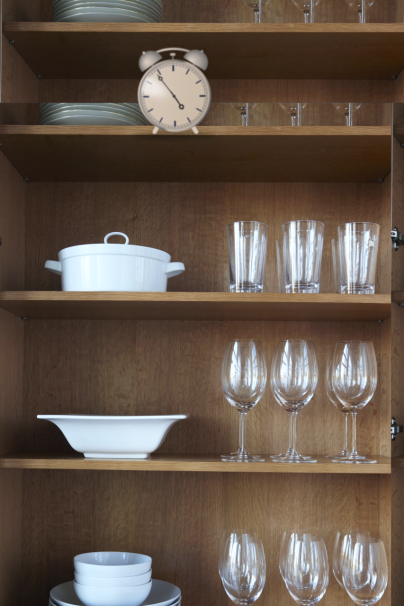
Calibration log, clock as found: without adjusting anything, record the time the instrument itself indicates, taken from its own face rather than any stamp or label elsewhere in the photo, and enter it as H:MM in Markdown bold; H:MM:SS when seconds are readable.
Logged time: **4:54**
